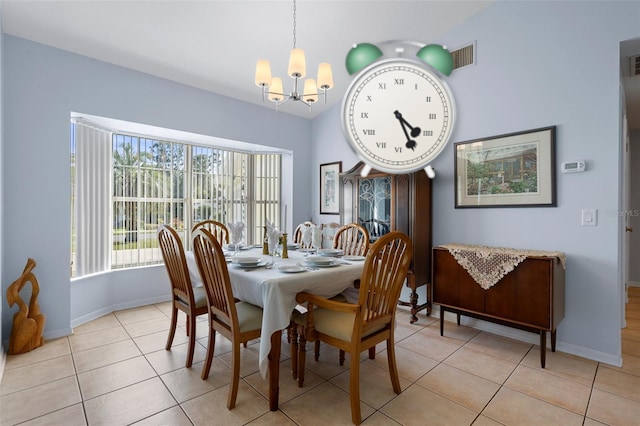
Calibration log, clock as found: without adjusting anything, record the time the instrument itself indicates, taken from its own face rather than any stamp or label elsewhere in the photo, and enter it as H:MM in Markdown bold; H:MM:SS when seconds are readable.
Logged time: **4:26**
